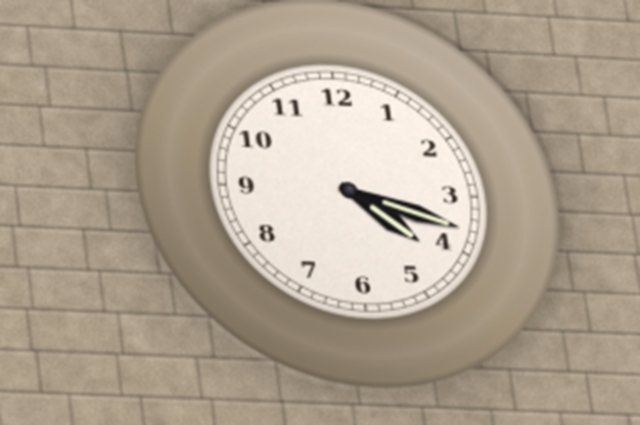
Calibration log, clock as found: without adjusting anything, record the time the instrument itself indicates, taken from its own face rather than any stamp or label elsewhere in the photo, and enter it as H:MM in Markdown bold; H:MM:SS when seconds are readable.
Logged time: **4:18**
